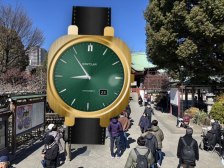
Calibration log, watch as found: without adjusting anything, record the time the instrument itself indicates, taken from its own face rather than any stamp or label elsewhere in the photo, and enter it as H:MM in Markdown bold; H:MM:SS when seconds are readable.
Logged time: **8:54**
